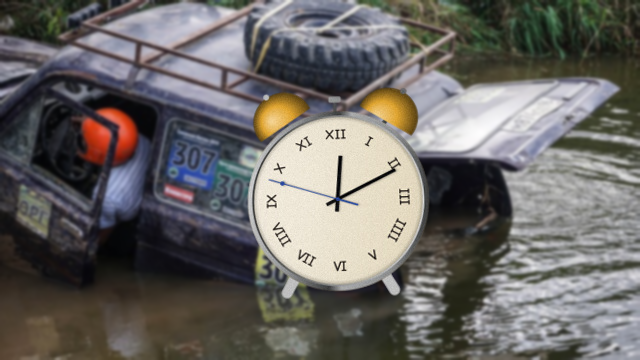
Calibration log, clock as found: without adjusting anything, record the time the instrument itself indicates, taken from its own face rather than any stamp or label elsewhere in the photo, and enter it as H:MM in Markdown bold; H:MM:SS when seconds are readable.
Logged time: **12:10:48**
